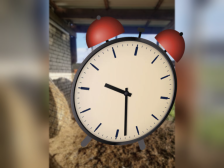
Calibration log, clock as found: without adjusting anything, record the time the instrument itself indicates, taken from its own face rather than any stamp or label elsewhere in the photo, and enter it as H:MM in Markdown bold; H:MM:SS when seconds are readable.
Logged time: **9:28**
